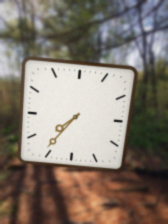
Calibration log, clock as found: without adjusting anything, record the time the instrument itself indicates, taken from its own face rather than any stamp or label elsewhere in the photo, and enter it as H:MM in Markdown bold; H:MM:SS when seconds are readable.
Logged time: **7:36**
